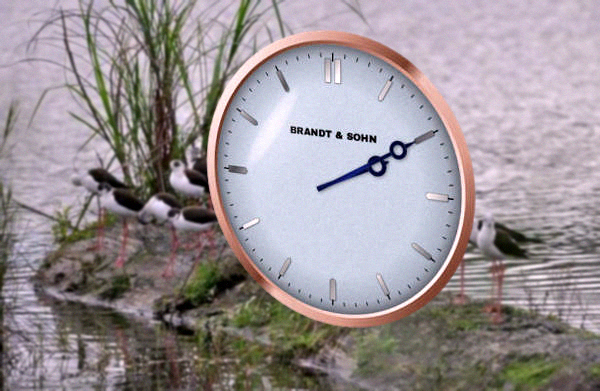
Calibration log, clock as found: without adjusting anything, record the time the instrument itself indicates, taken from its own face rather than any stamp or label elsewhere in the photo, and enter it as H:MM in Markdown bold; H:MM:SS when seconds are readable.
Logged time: **2:10**
